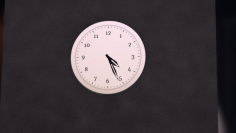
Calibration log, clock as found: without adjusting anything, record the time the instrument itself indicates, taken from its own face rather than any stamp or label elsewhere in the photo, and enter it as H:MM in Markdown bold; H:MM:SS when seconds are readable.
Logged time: **4:26**
